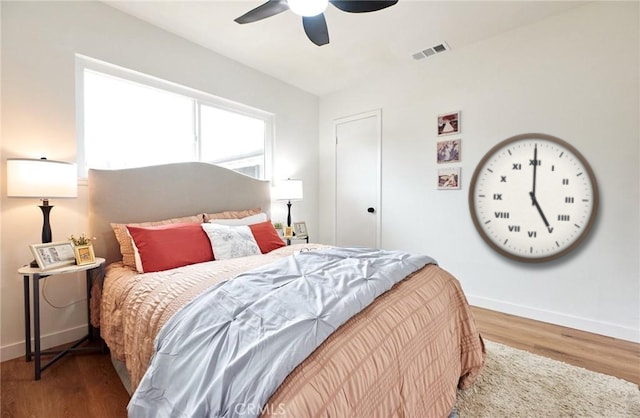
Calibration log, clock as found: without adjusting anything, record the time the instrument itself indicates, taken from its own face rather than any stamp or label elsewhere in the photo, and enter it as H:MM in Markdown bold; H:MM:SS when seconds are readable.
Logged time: **5:00**
